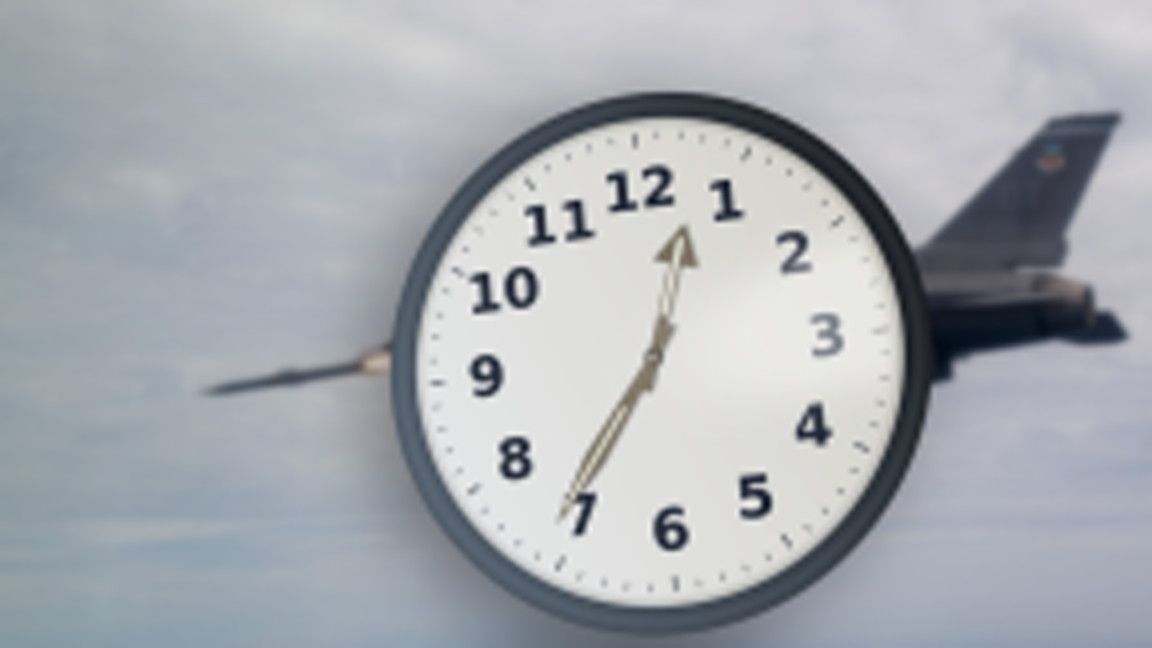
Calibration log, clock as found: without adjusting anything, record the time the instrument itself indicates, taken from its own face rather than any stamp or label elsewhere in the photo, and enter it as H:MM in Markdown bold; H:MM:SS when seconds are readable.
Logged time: **12:36**
